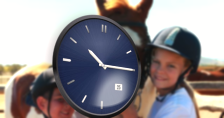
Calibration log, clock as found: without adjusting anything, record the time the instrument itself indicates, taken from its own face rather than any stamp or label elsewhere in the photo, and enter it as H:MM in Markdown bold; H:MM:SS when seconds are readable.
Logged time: **10:15**
